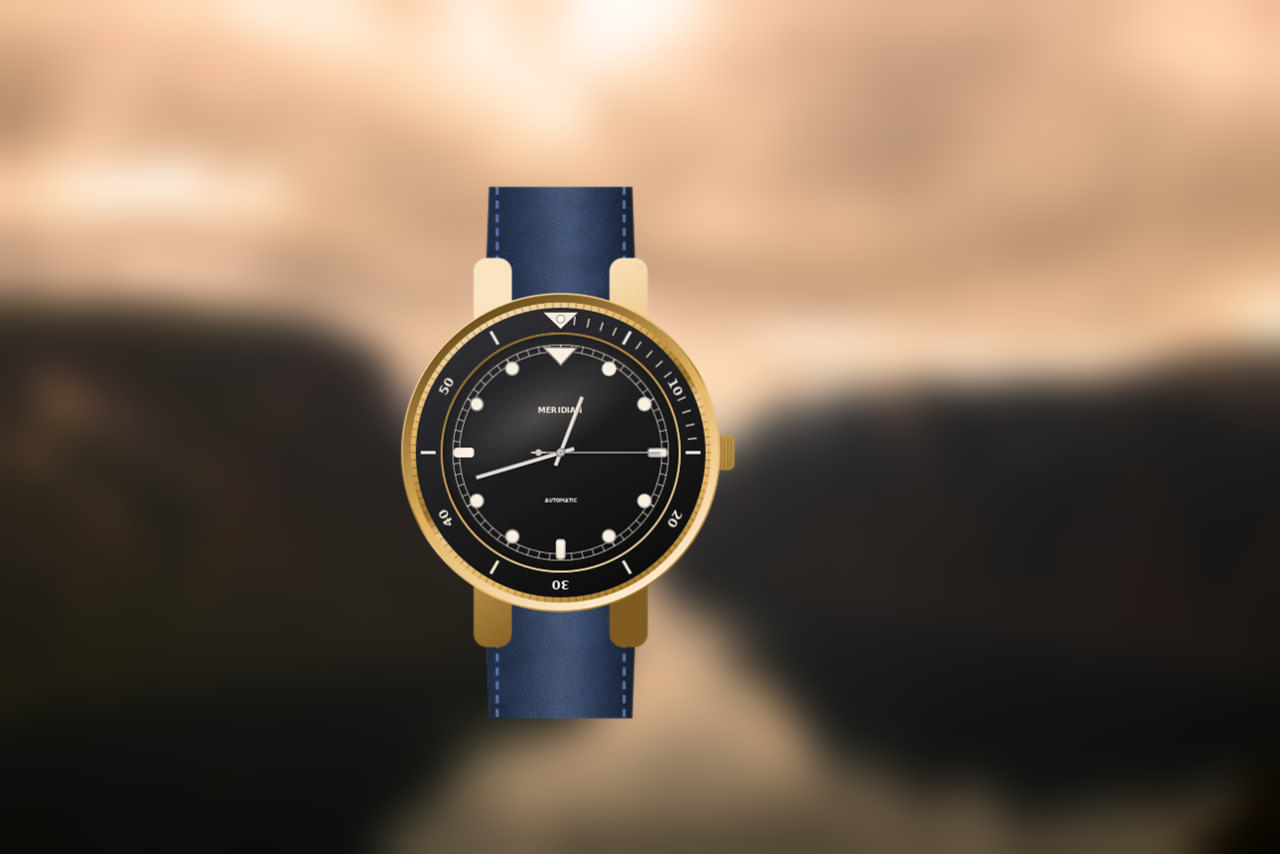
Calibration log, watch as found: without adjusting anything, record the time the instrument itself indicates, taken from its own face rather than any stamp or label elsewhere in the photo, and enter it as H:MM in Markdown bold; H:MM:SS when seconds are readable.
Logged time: **12:42:15**
